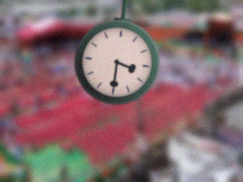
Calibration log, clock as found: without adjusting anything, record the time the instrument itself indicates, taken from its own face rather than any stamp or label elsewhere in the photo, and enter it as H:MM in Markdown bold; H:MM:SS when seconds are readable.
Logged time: **3:30**
